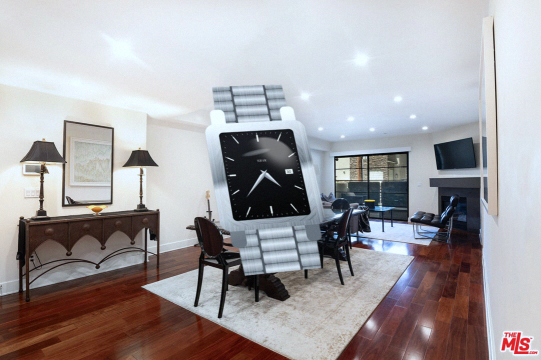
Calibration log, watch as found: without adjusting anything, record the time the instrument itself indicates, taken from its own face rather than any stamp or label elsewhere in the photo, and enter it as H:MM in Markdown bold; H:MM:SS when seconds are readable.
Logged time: **4:37**
